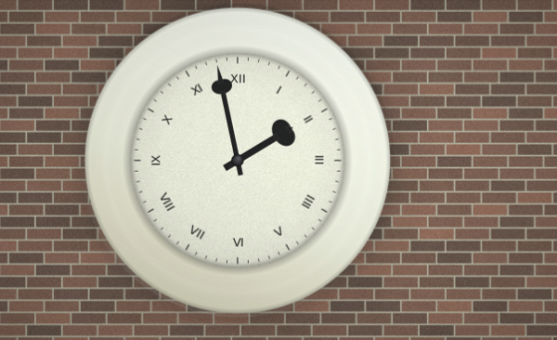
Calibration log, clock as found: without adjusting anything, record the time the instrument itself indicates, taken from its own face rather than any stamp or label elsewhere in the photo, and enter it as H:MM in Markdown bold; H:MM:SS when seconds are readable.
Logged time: **1:58**
